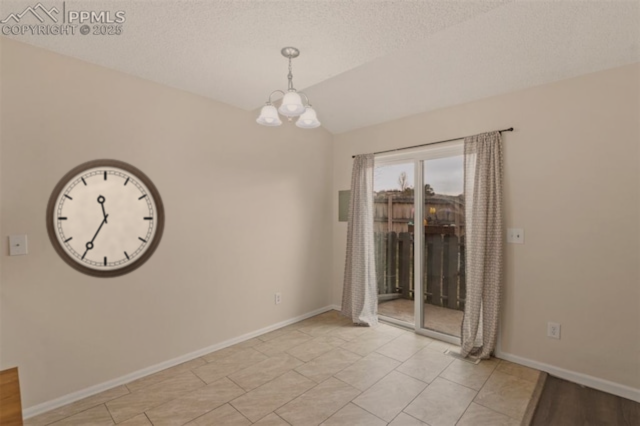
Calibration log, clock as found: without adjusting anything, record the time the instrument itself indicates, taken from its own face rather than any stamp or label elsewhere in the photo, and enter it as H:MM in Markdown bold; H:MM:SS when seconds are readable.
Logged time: **11:35**
